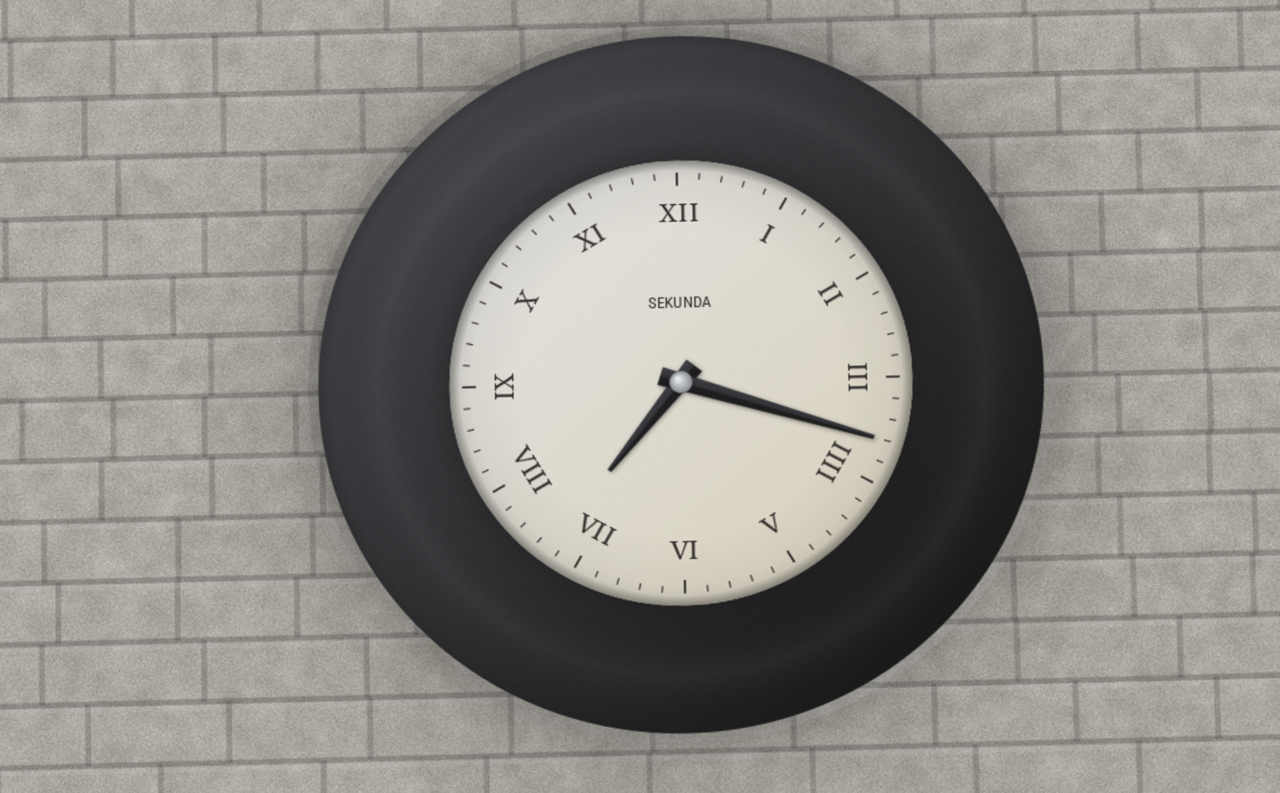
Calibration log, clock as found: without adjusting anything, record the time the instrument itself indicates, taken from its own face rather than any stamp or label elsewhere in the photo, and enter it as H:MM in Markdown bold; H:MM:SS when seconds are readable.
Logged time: **7:18**
